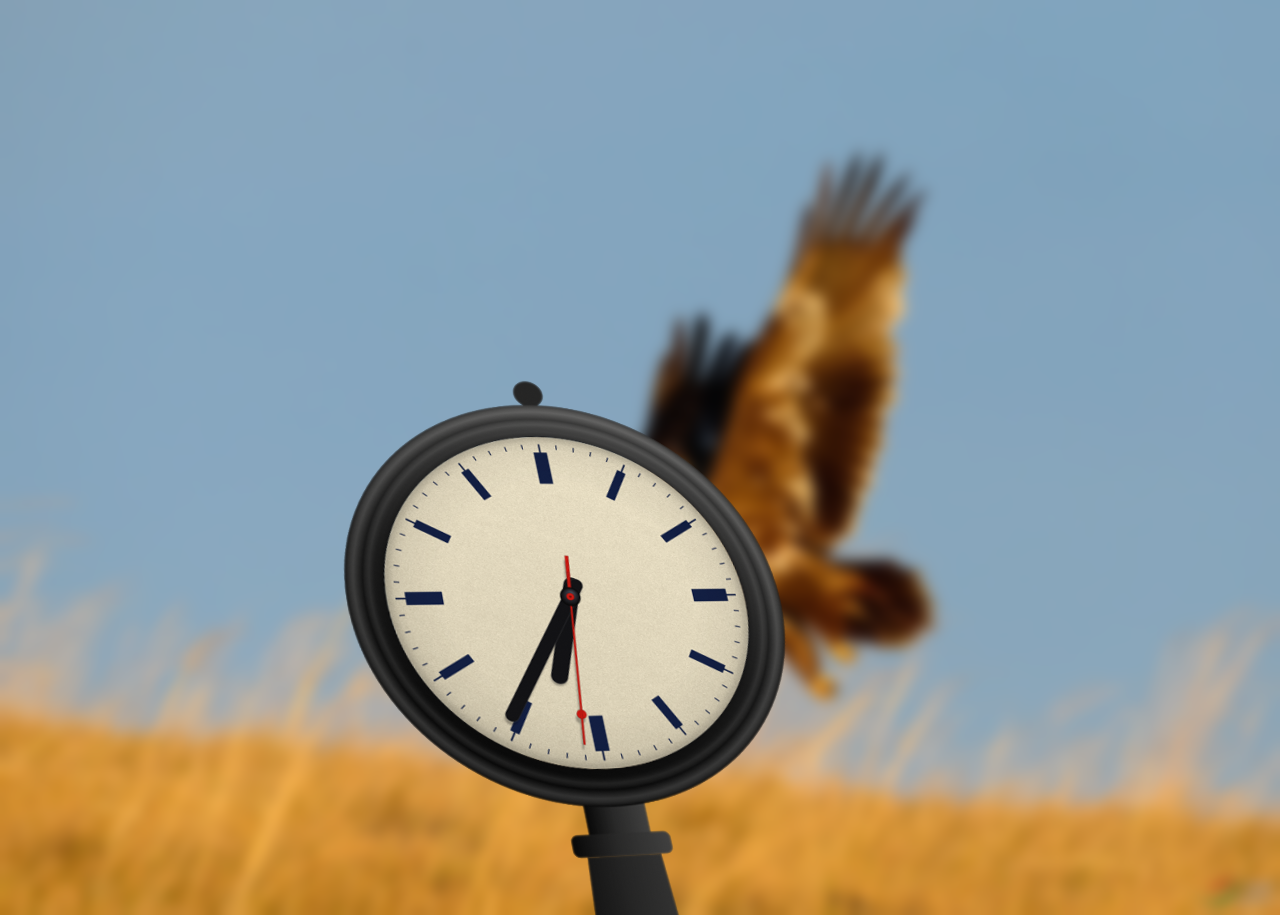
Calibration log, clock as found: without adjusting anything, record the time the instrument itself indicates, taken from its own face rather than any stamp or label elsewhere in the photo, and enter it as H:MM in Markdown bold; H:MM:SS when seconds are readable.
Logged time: **6:35:31**
